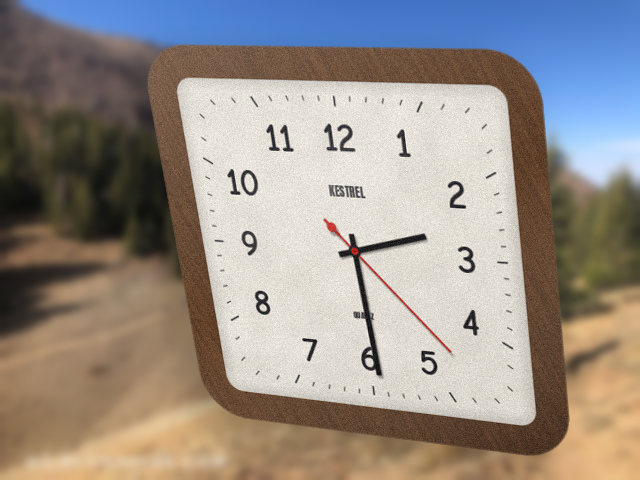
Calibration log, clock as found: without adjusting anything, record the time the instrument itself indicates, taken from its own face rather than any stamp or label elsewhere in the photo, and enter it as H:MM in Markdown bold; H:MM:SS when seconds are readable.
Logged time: **2:29:23**
